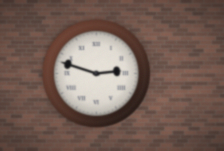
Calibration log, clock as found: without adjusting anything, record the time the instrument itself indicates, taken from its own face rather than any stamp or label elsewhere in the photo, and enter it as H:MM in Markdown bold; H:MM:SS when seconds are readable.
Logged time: **2:48**
